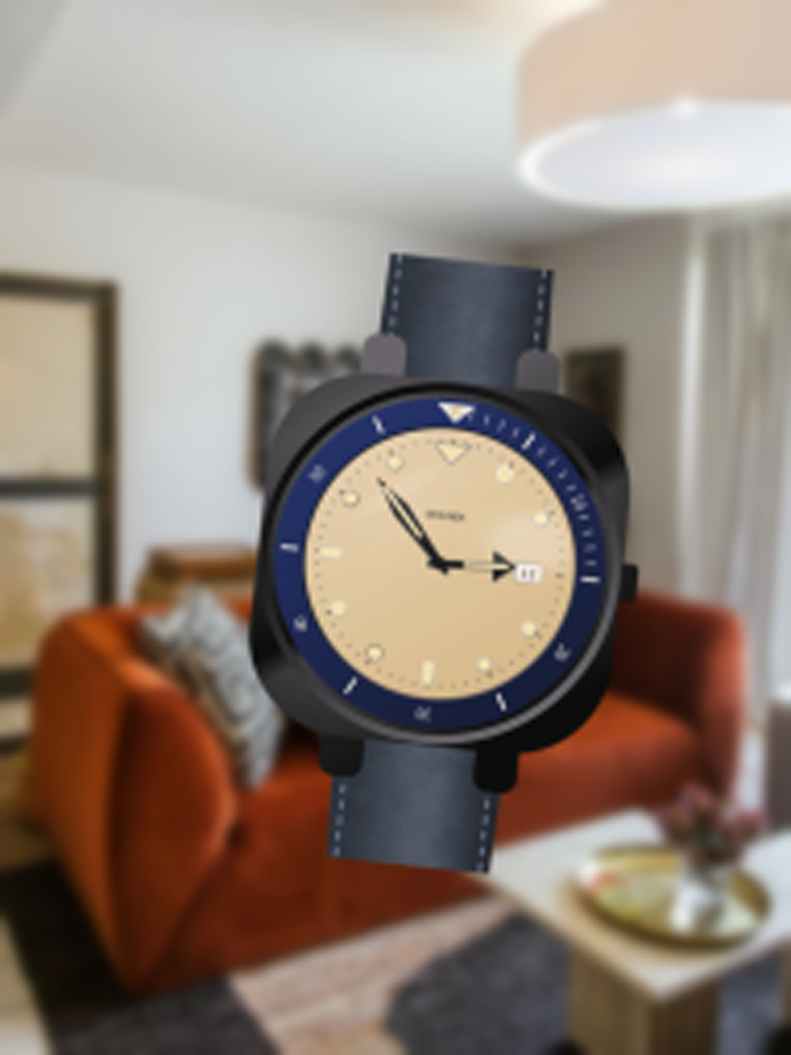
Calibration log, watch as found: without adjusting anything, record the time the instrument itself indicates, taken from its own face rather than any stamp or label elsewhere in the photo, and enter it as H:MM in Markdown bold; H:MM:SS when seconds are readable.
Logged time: **2:53**
